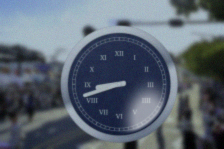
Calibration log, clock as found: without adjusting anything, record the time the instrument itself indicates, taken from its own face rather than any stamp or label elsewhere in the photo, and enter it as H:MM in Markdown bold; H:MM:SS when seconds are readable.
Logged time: **8:42**
